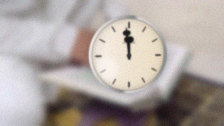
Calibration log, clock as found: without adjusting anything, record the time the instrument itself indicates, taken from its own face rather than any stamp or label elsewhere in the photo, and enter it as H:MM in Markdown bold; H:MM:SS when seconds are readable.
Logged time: **11:59**
